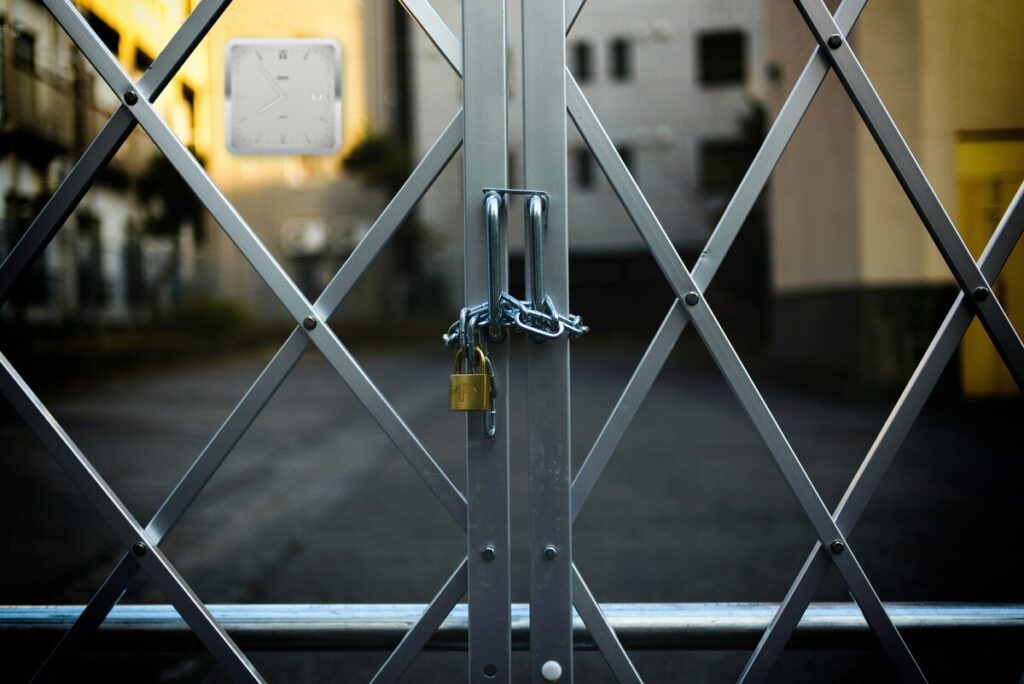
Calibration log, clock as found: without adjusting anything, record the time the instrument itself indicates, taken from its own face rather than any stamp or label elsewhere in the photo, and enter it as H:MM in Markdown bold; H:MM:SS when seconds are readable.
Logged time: **7:54**
